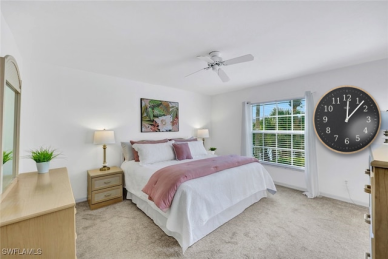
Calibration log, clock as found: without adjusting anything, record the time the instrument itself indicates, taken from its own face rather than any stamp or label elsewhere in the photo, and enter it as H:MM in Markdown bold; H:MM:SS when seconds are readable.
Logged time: **12:07**
